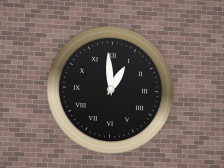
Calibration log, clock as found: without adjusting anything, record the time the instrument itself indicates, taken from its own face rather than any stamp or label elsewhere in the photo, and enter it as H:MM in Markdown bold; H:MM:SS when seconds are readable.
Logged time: **12:59**
